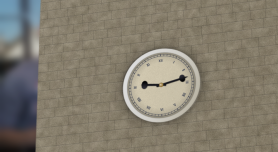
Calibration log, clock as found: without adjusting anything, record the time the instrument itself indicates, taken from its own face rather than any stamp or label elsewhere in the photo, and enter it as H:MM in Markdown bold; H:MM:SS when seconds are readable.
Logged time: **9:13**
